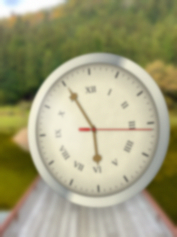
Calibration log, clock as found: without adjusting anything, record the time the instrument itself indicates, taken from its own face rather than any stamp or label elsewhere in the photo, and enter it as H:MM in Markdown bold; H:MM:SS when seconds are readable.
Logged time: **5:55:16**
